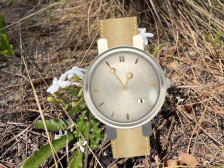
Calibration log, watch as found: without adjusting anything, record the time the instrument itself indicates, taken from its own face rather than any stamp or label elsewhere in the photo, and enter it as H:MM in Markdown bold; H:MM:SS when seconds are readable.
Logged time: **12:55**
